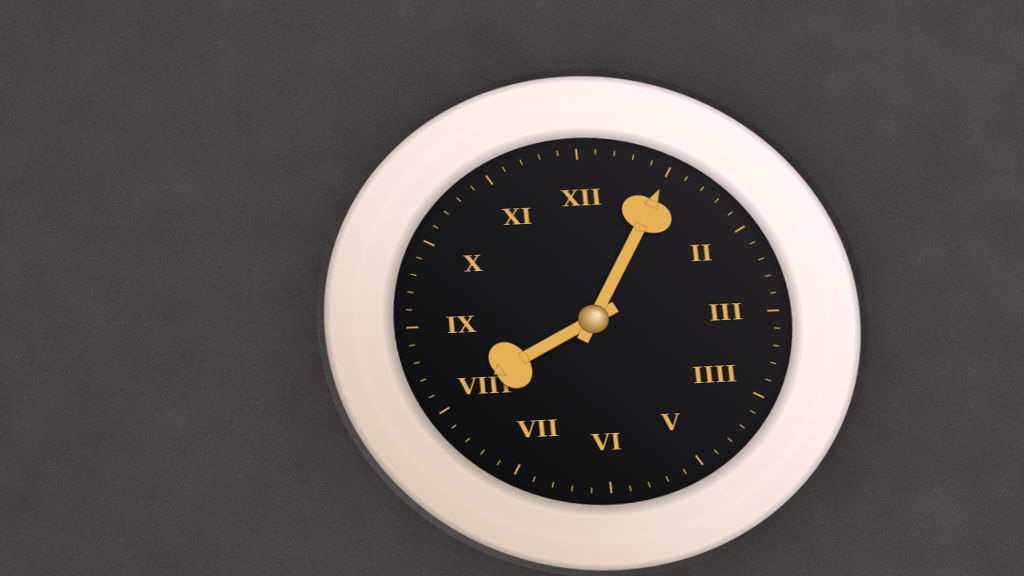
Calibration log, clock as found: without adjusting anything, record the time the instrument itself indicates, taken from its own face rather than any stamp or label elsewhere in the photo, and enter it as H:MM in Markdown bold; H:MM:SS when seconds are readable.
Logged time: **8:05**
